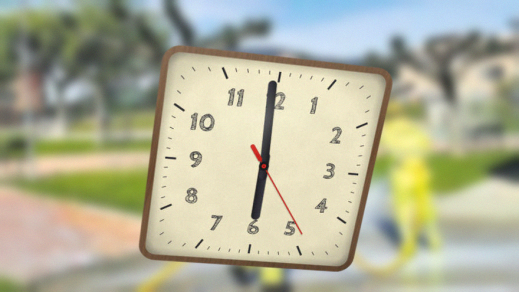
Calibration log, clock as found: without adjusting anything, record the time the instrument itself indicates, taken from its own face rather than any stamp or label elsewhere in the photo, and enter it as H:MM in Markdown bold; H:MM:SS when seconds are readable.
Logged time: **5:59:24**
